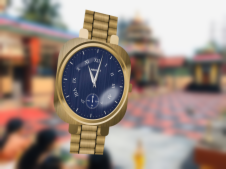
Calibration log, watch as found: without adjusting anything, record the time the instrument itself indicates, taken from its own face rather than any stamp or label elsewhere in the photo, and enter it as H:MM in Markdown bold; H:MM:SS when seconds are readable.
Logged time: **11:02**
